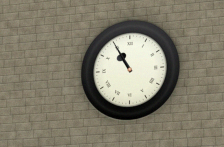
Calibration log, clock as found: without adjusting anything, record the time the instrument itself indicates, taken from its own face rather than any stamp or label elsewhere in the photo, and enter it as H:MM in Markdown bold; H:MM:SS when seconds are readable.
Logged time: **10:55**
